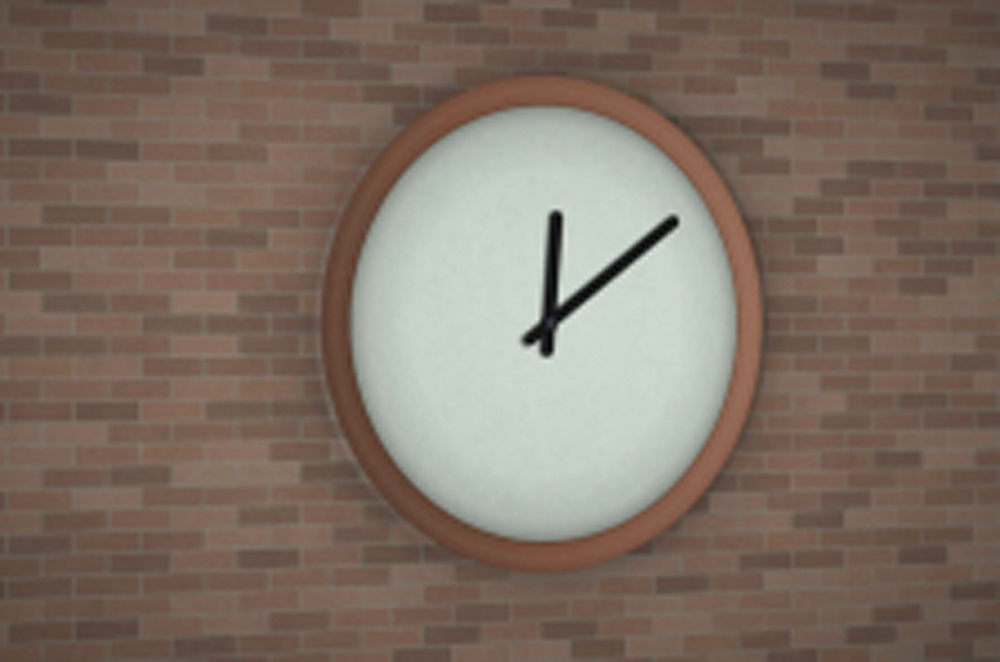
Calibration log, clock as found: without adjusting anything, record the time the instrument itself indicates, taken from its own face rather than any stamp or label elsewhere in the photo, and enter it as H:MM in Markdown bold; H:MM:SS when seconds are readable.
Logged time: **12:09**
